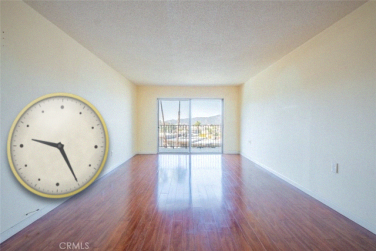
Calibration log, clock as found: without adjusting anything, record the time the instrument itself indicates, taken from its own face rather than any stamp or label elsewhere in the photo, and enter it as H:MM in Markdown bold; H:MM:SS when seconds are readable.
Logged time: **9:25**
